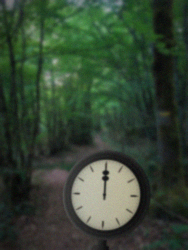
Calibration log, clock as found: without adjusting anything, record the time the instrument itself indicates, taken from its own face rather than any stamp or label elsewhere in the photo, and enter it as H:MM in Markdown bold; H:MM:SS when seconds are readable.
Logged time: **12:00**
